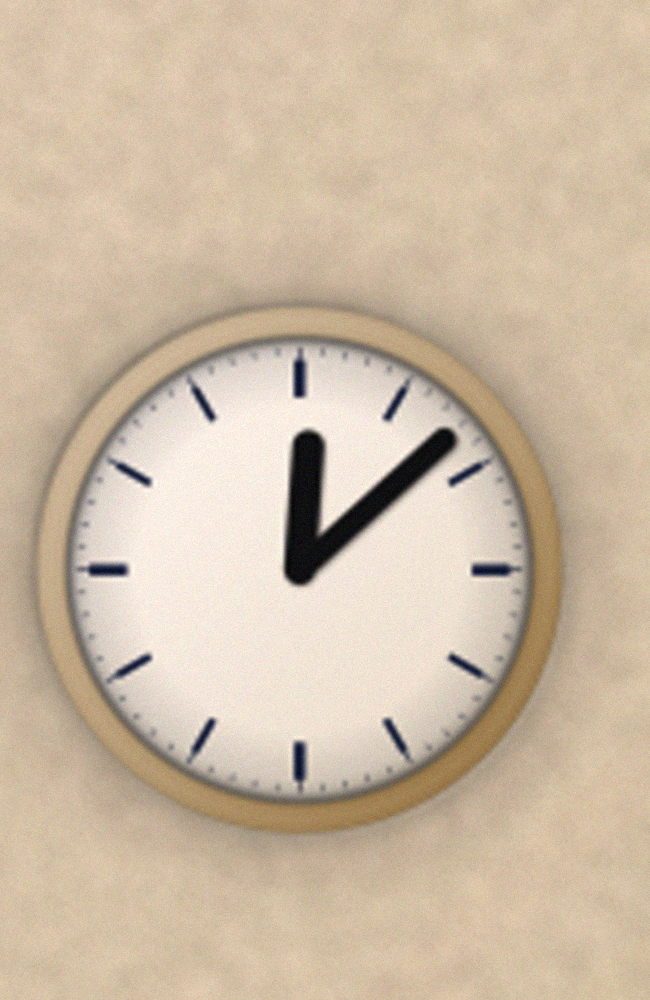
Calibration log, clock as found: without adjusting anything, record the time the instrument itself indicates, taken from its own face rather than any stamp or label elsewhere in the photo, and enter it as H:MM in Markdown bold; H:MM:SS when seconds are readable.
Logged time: **12:08**
